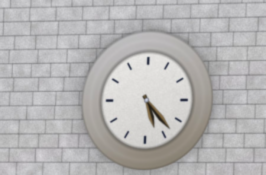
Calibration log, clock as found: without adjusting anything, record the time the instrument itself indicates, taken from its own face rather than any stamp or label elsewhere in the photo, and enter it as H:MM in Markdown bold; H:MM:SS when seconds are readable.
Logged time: **5:23**
